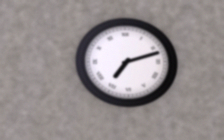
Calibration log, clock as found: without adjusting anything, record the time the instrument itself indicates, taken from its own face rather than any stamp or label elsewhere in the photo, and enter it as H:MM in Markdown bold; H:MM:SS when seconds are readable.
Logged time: **7:12**
